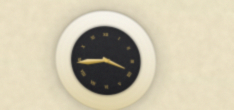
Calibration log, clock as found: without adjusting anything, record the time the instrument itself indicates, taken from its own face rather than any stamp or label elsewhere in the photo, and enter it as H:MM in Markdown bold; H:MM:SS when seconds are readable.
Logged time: **3:44**
